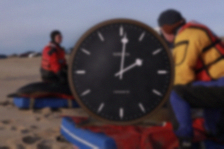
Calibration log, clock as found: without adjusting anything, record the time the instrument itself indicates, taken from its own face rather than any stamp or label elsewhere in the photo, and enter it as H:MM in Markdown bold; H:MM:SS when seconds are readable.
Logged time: **2:01**
